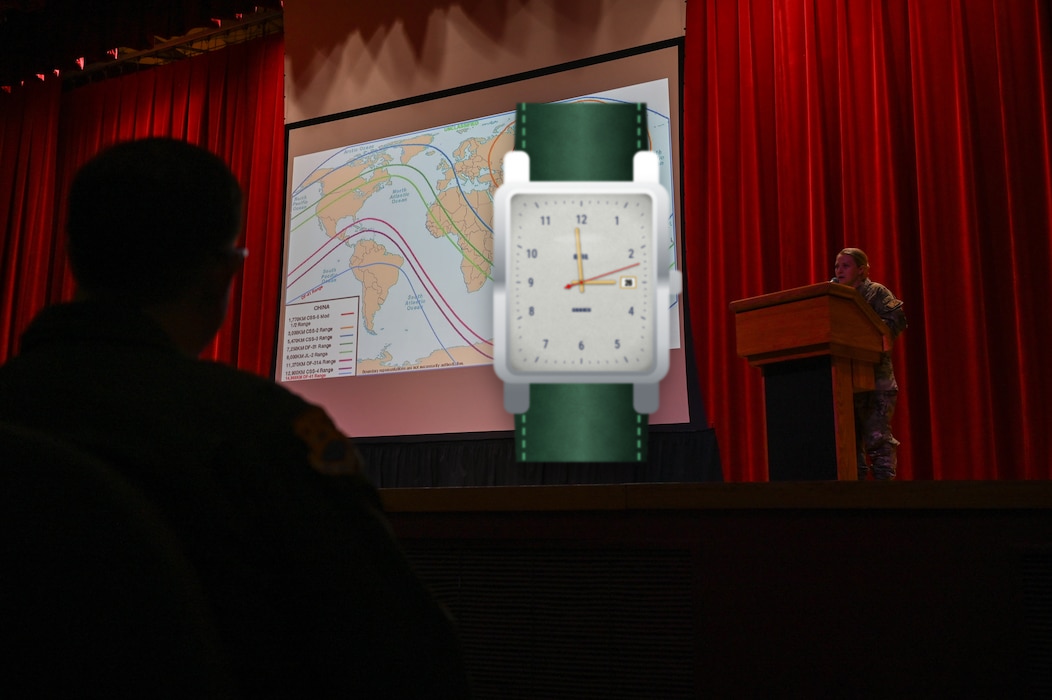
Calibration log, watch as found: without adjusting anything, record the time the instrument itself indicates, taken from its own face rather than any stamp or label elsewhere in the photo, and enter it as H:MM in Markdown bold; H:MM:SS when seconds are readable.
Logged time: **2:59:12**
